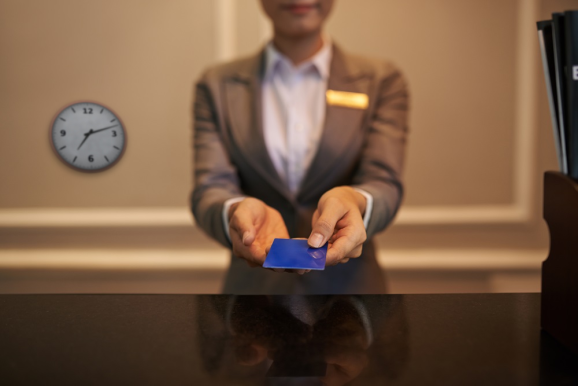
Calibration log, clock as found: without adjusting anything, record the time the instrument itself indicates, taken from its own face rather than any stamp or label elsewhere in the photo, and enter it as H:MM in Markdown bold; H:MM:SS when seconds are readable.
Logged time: **7:12**
